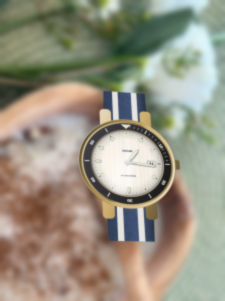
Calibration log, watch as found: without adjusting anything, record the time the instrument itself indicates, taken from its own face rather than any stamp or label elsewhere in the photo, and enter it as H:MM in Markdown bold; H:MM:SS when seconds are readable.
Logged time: **1:16**
